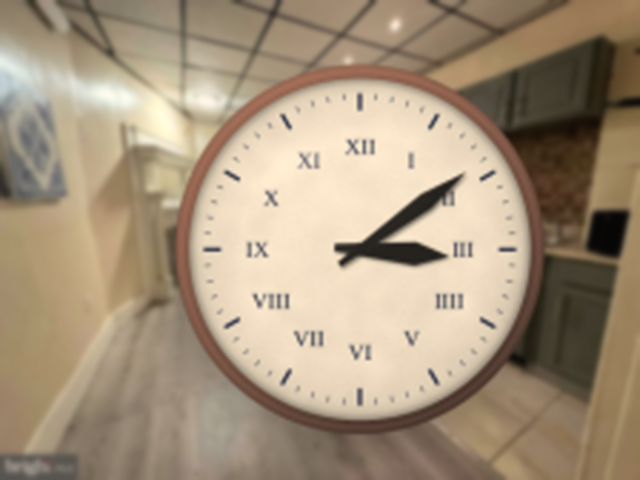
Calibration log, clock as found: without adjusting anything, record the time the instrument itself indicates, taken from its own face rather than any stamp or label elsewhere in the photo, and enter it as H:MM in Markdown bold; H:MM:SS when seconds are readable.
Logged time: **3:09**
